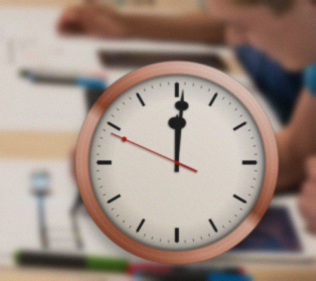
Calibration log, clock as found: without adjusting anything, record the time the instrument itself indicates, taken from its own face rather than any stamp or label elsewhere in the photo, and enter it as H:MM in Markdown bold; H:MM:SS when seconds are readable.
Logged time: **12:00:49**
